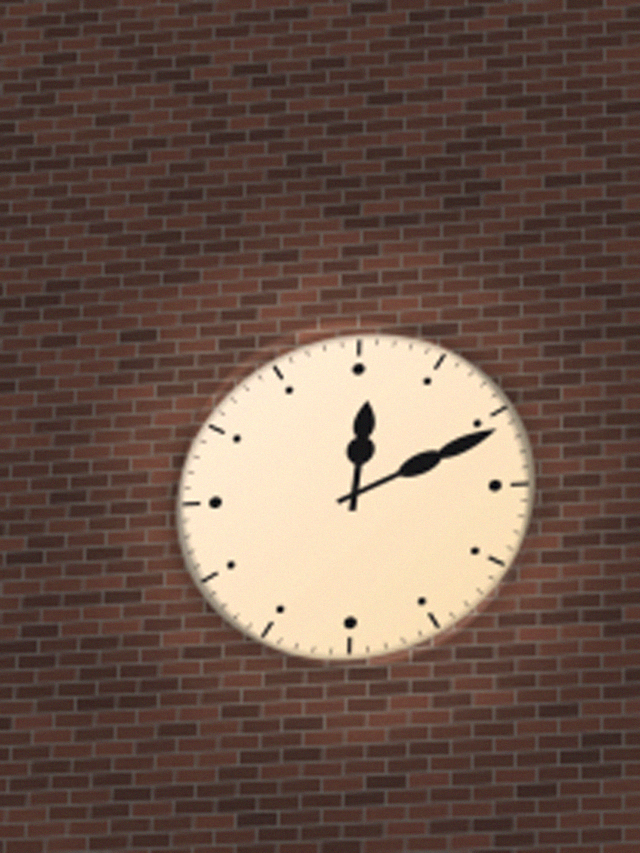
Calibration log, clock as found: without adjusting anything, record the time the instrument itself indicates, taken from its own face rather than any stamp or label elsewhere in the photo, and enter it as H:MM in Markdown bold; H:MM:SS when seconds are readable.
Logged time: **12:11**
